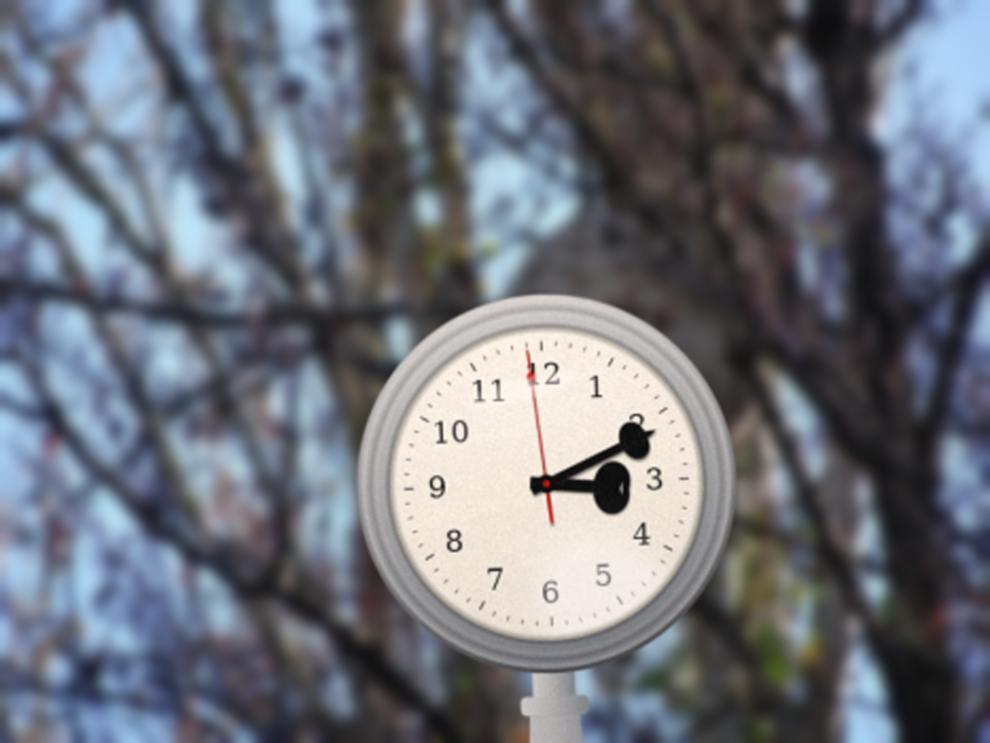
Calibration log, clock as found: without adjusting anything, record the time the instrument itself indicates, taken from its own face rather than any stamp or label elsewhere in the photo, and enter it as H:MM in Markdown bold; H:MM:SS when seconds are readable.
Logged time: **3:10:59**
